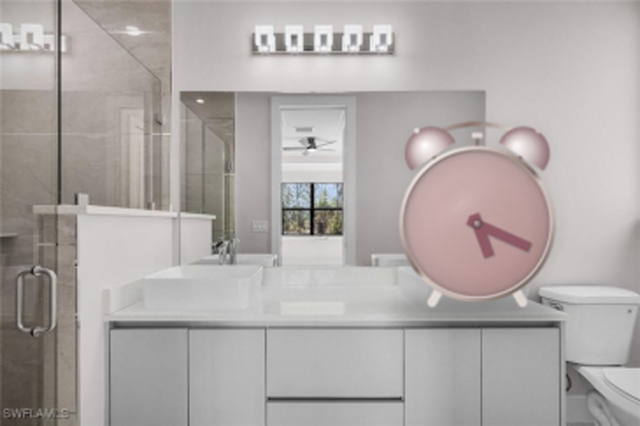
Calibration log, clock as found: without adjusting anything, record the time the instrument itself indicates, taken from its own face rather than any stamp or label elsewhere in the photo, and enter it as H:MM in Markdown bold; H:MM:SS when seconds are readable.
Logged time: **5:19**
